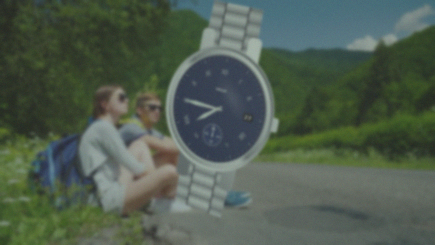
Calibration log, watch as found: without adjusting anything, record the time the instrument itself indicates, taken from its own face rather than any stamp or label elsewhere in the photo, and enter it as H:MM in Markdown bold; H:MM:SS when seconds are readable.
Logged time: **7:45**
